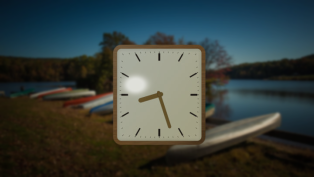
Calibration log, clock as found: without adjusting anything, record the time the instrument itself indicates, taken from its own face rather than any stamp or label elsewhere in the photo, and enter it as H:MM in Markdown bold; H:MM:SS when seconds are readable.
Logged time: **8:27**
